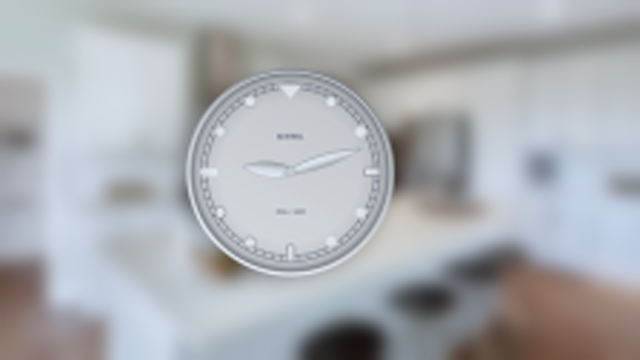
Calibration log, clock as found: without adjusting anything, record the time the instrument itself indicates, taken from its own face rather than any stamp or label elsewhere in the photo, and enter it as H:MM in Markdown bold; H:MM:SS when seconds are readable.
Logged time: **9:12**
